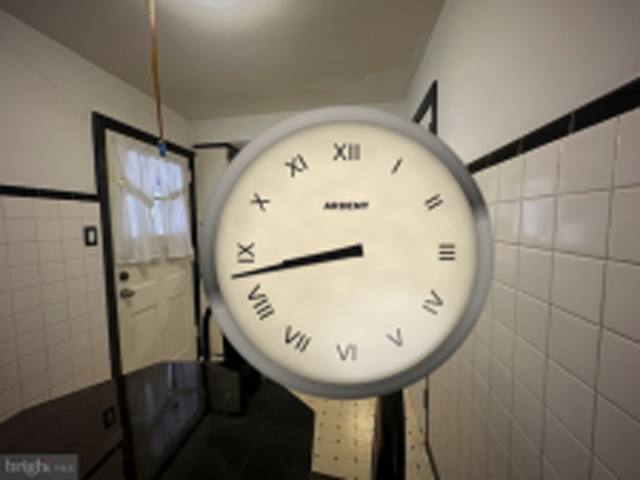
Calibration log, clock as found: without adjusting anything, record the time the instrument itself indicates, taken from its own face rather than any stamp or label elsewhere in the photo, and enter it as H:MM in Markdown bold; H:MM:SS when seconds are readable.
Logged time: **8:43**
